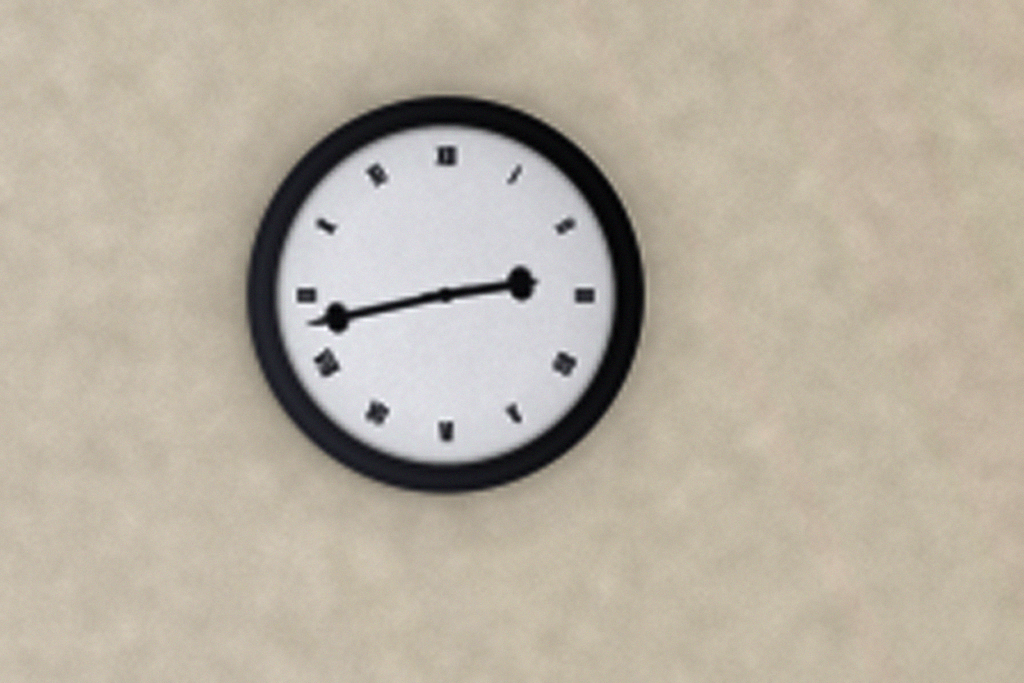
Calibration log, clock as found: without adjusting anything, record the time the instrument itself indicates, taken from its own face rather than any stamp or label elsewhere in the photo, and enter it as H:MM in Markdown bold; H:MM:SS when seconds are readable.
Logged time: **2:43**
